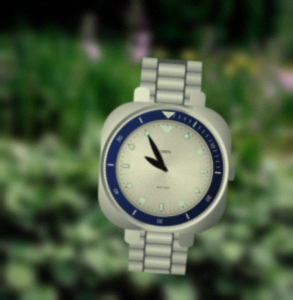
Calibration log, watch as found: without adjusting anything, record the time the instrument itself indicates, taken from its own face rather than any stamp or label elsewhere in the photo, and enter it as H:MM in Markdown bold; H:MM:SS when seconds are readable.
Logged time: **9:55**
